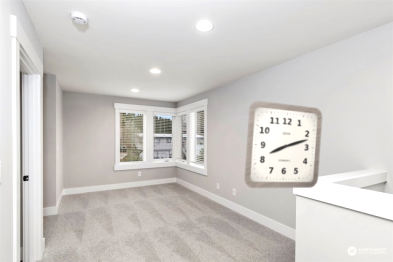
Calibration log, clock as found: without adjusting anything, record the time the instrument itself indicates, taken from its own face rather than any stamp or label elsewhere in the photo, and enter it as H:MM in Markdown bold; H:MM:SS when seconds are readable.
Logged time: **8:12**
